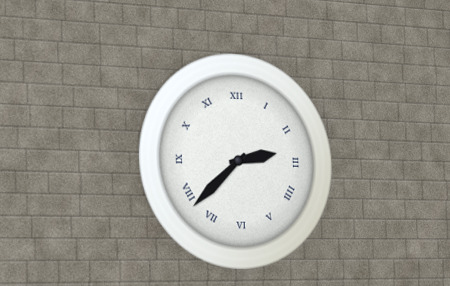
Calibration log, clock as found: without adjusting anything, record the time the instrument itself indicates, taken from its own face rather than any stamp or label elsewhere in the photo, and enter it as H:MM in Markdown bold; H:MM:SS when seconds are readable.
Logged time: **2:38**
